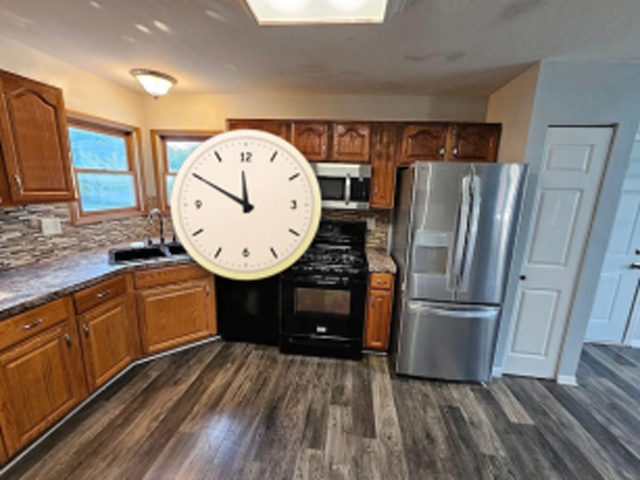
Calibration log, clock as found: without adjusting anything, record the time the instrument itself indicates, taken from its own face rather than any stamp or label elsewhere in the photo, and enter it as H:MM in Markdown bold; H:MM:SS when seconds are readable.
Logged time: **11:50**
